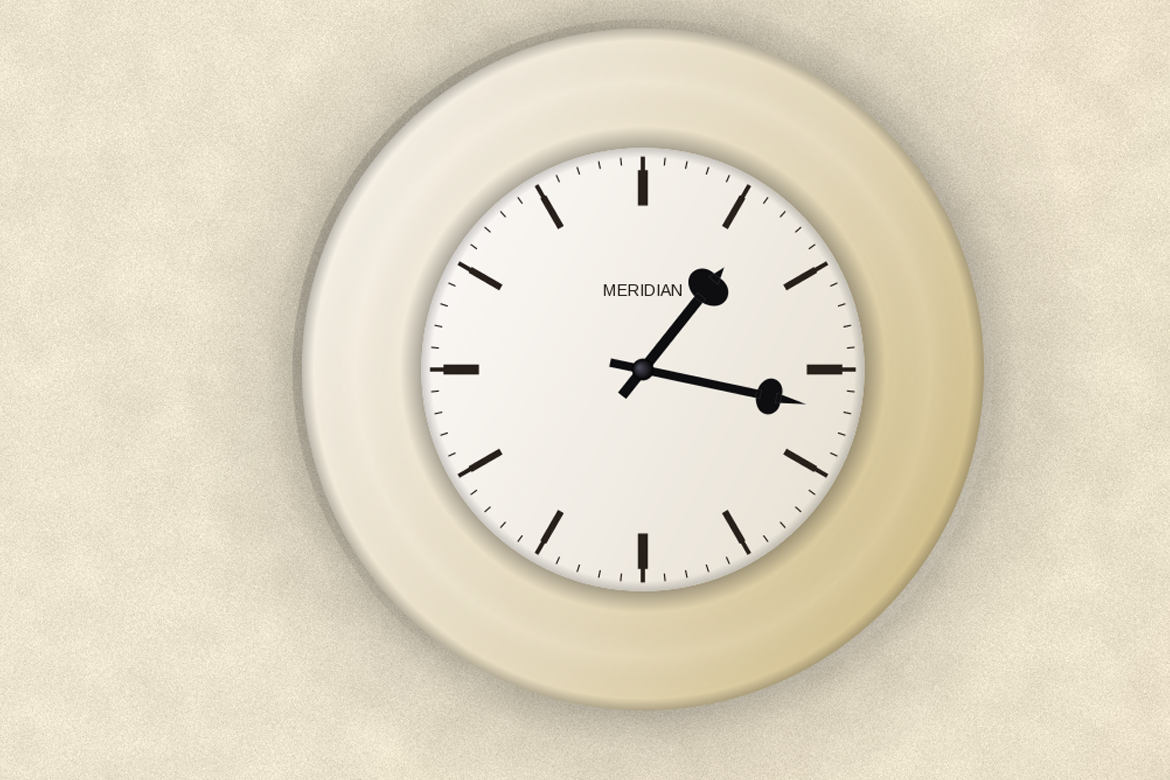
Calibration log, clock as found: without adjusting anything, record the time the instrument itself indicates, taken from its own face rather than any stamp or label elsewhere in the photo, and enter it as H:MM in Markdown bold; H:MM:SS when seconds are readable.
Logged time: **1:17**
